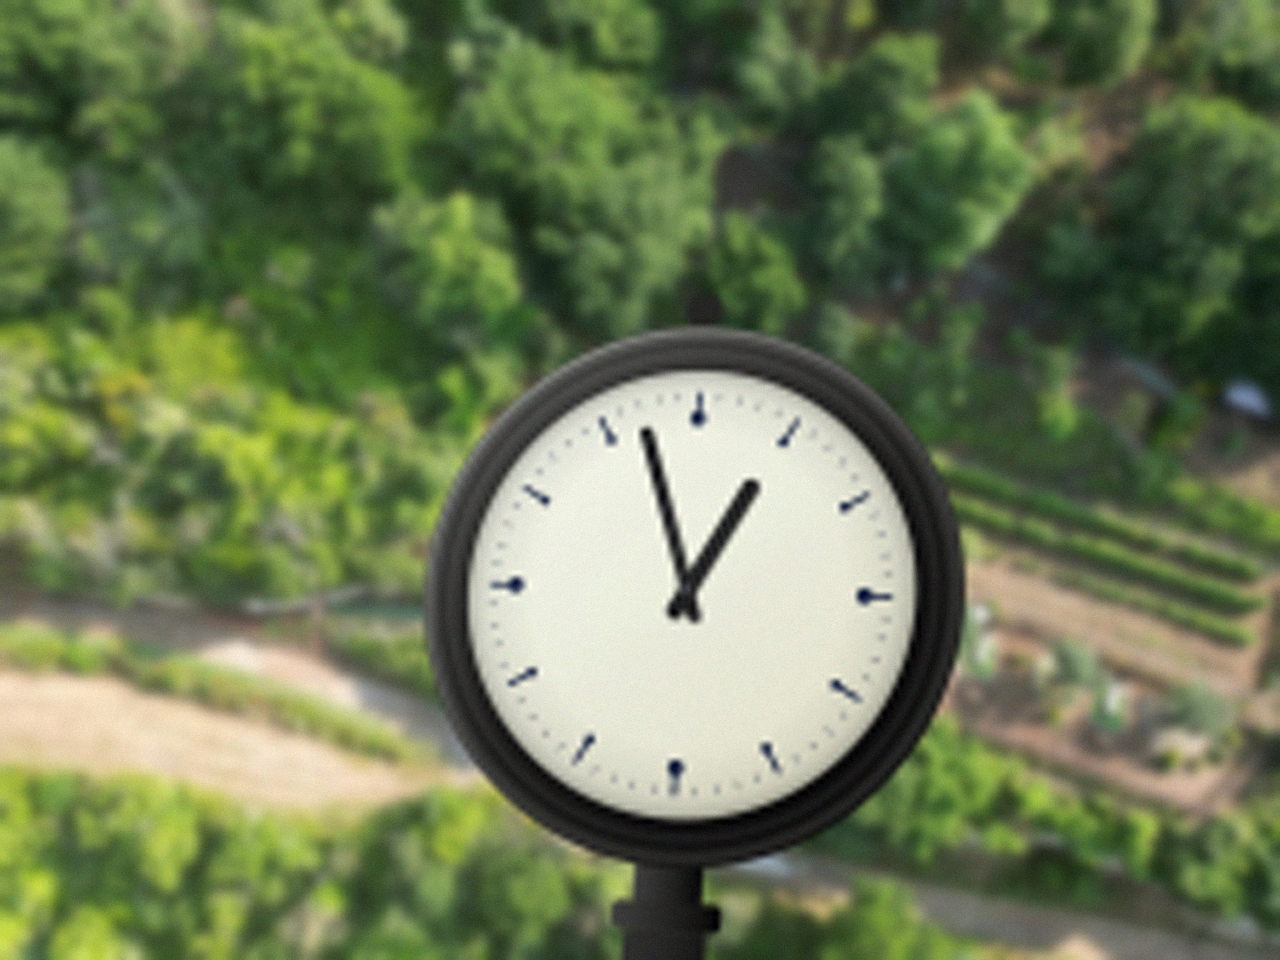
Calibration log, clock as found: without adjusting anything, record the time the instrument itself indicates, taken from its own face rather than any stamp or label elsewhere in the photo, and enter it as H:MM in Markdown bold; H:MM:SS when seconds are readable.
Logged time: **12:57**
